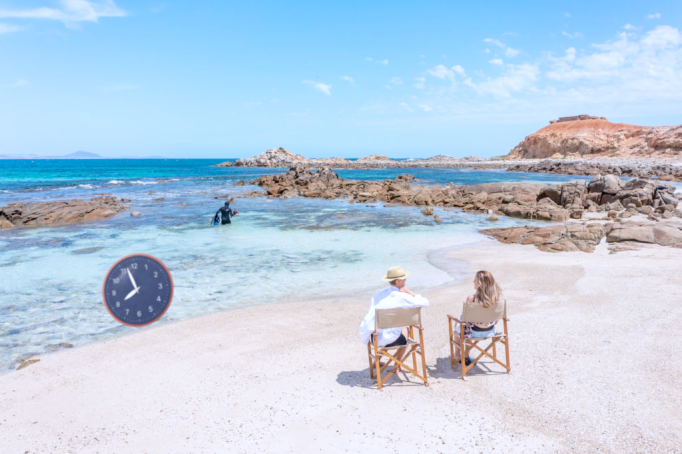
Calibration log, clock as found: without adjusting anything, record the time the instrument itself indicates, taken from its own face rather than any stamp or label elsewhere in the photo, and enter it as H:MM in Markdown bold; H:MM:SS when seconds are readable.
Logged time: **7:57**
